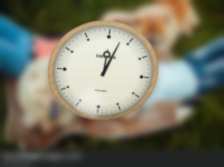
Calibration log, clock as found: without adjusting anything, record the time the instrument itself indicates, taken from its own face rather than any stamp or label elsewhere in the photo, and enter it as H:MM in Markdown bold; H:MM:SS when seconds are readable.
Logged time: **12:03**
